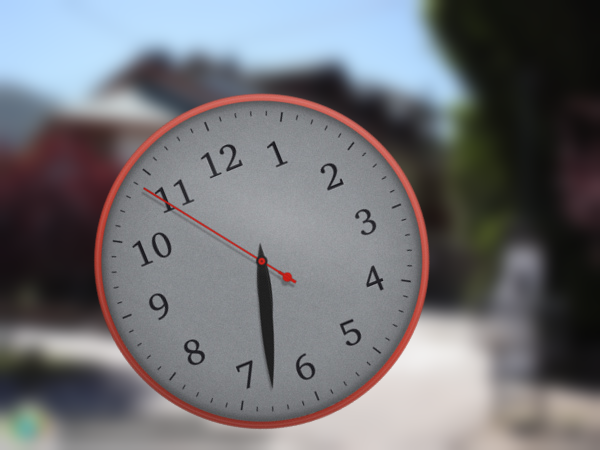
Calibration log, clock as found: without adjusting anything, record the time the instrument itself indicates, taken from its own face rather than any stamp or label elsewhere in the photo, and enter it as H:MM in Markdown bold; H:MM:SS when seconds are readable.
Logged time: **6:32:54**
